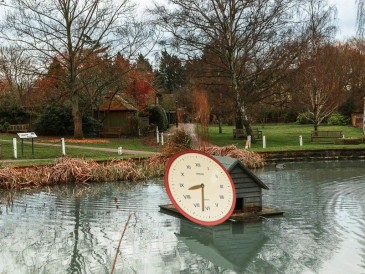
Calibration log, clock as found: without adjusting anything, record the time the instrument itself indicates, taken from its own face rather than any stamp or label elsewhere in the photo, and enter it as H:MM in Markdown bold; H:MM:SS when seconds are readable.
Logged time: **8:32**
